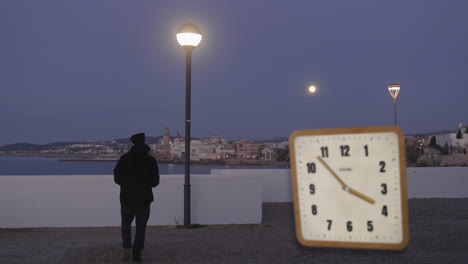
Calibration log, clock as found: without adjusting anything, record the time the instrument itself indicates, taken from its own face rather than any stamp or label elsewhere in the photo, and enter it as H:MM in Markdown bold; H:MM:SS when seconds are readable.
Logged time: **3:53**
